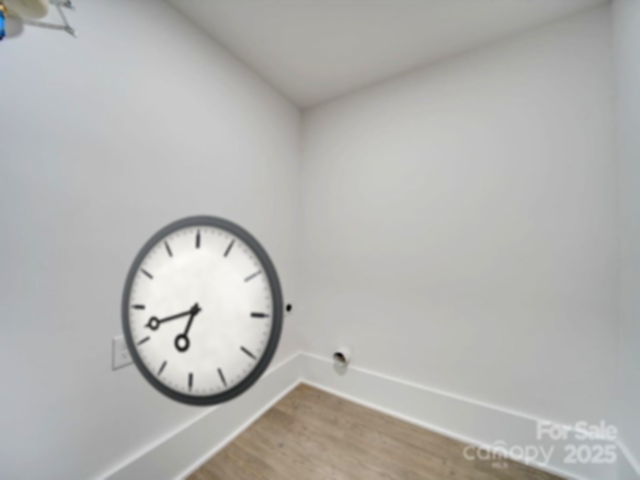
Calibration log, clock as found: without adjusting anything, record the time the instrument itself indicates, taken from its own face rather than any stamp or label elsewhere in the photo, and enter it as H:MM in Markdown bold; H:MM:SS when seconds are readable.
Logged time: **6:42**
